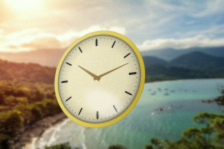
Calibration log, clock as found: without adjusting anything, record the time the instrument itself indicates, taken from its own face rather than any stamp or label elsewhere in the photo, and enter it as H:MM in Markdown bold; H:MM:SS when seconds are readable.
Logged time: **10:12**
